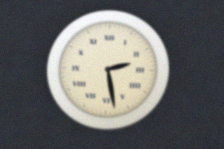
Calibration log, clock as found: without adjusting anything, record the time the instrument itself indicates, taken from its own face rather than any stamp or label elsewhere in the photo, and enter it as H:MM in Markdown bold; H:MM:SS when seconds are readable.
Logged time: **2:28**
